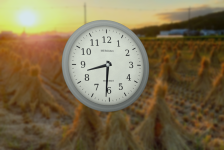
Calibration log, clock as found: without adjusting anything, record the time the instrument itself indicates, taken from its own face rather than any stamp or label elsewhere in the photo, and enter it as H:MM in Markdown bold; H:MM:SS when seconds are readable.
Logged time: **8:31**
